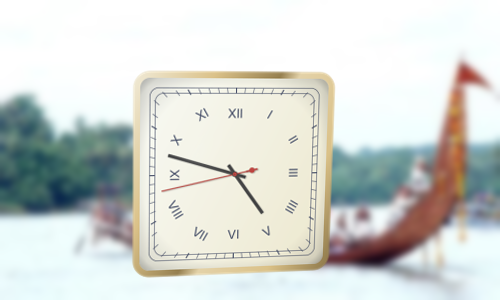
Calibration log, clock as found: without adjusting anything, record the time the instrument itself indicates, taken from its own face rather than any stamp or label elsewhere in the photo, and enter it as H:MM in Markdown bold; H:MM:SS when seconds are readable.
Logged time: **4:47:43**
